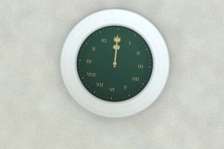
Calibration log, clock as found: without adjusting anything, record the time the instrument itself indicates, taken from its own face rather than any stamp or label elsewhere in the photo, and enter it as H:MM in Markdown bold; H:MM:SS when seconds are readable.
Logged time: **12:00**
